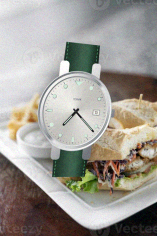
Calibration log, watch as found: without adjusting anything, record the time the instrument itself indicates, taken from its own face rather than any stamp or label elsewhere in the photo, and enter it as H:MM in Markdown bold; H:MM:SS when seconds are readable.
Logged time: **7:22**
